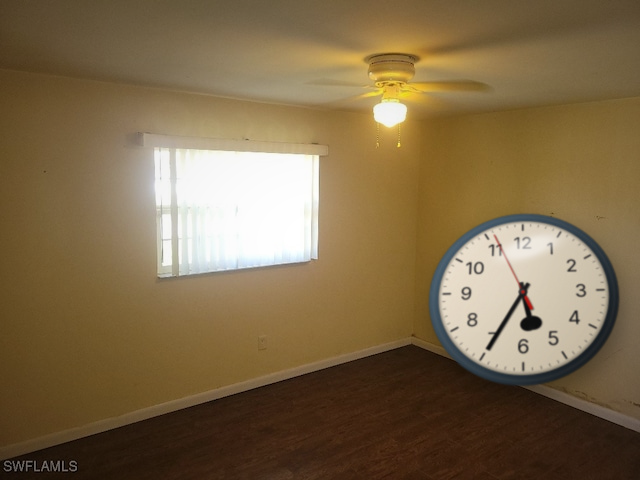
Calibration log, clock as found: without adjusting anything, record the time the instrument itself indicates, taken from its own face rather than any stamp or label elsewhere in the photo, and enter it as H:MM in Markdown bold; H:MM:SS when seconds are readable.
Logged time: **5:34:56**
